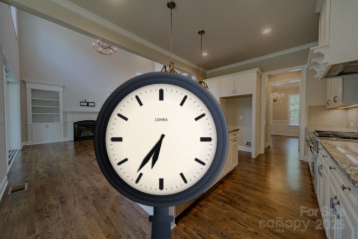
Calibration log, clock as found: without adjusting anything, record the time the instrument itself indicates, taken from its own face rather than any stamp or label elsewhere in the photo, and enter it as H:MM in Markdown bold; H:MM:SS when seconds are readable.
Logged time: **6:36**
